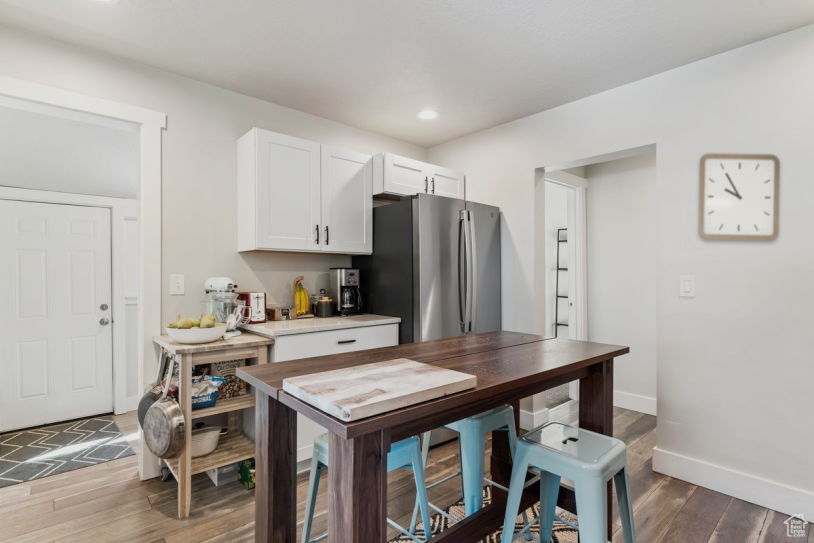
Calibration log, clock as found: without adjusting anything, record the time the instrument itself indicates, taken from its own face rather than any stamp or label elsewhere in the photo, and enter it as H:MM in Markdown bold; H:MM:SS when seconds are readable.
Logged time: **9:55**
